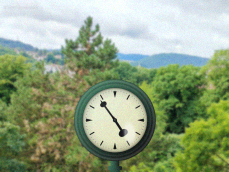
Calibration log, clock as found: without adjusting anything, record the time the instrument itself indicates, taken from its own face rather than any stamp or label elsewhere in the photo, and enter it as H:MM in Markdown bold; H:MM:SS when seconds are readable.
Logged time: **4:54**
